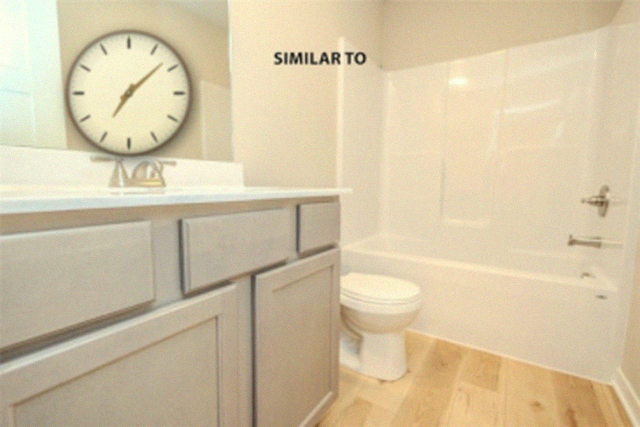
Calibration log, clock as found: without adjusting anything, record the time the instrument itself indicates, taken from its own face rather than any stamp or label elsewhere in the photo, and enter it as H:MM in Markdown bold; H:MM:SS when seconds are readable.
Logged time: **7:08**
